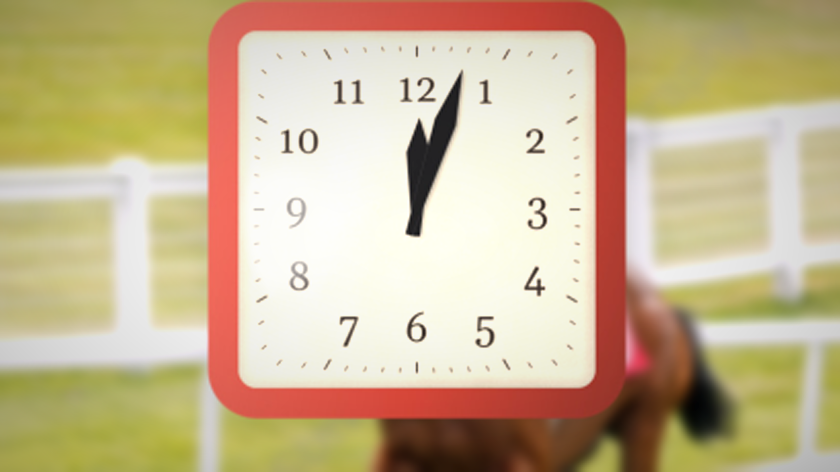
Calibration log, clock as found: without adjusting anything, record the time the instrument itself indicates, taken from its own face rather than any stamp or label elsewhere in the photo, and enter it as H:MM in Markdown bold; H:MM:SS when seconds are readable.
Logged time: **12:03**
